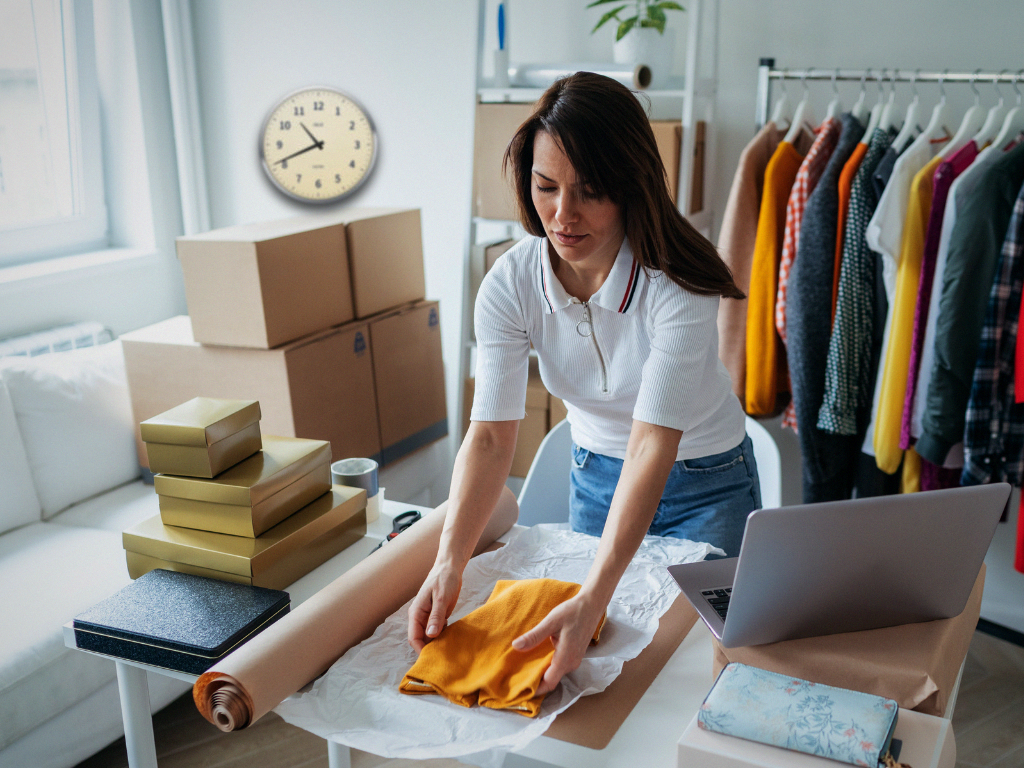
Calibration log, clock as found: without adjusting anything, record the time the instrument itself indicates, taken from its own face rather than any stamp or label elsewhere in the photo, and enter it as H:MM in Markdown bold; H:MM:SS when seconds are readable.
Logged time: **10:41**
